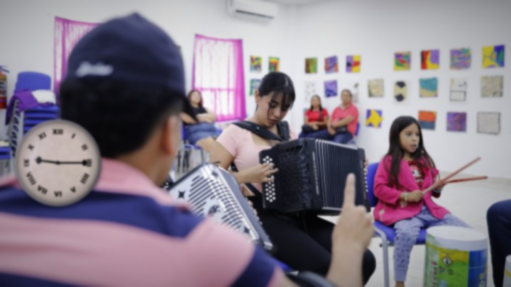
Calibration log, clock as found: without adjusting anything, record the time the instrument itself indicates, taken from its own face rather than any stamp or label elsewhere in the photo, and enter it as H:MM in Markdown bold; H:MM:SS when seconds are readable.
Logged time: **9:15**
